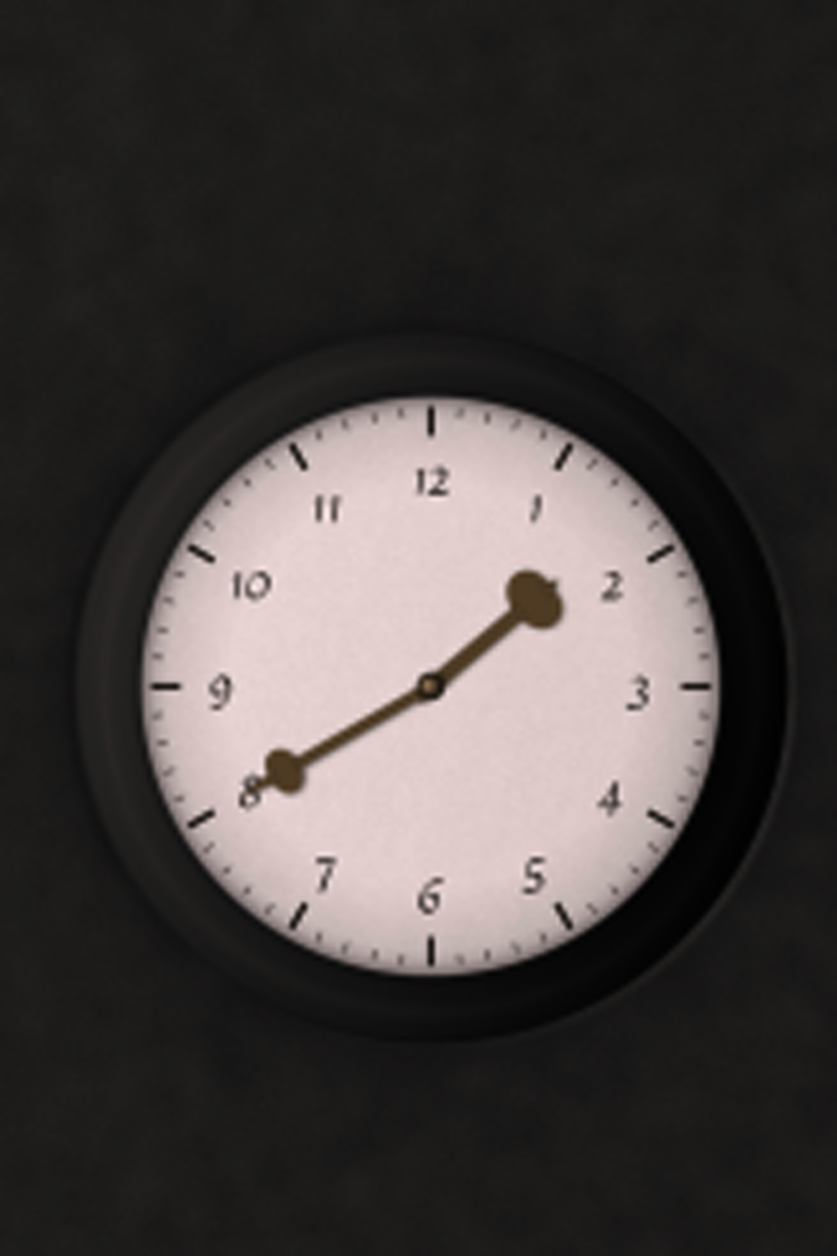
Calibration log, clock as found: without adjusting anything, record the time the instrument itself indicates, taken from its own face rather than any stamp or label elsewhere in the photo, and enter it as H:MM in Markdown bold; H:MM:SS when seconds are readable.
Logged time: **1:40**
